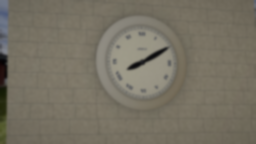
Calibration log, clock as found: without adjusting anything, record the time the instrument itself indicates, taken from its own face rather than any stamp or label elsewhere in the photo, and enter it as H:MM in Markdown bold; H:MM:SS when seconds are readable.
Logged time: **8:10**
